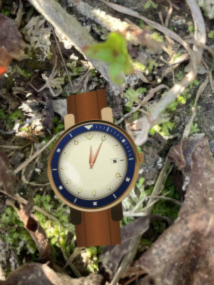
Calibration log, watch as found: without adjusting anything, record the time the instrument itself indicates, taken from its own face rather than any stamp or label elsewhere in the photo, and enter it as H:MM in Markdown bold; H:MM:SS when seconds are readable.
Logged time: **12:05**
